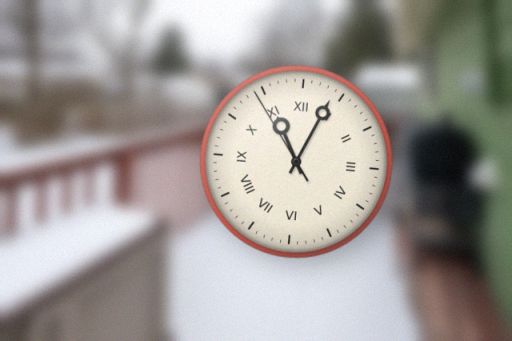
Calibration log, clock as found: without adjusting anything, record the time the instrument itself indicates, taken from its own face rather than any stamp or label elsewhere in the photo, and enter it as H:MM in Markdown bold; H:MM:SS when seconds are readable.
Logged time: **11:03:54**
